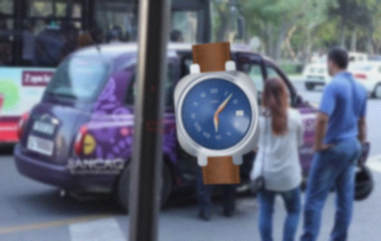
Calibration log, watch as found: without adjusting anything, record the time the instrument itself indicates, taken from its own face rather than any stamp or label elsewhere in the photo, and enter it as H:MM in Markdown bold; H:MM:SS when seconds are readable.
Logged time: **6:07**
